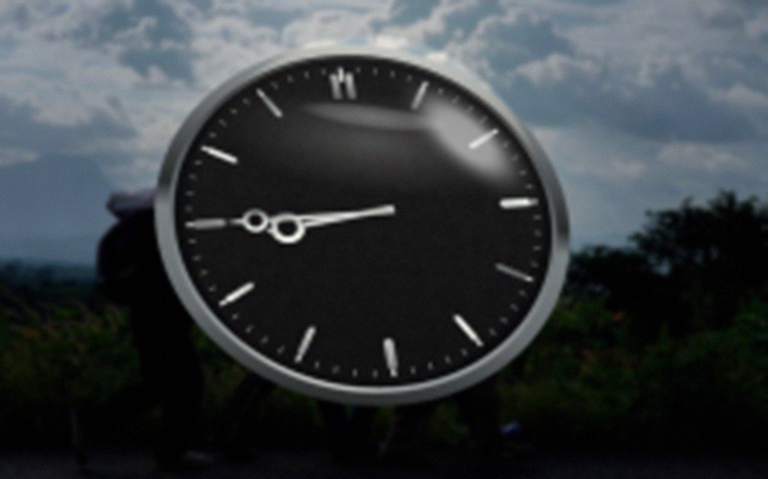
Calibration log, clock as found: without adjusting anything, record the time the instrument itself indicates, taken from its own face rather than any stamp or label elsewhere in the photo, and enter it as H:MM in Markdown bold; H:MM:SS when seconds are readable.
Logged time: **8:45**
